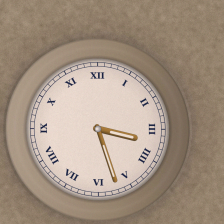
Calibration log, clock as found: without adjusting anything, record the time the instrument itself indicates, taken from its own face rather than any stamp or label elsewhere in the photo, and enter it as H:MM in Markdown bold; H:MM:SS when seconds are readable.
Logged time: **3:27**
